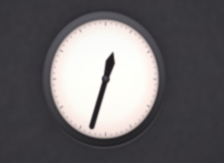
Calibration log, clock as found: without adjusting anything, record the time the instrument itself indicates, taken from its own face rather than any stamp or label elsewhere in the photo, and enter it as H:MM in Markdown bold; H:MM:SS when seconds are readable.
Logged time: **12:33**
